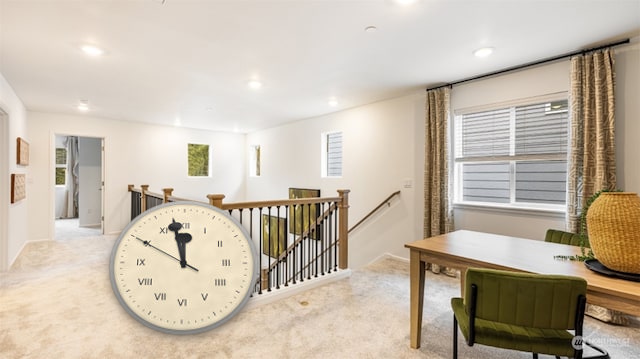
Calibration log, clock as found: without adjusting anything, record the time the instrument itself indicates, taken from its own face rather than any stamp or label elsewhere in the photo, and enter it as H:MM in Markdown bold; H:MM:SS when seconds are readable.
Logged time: **11:57:50**
